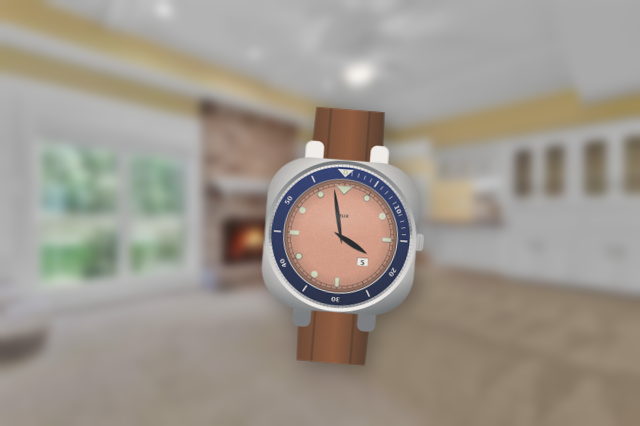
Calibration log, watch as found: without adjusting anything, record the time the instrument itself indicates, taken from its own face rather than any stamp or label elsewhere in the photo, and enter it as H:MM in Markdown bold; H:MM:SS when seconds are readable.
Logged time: **3:58**
